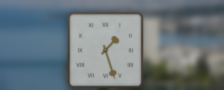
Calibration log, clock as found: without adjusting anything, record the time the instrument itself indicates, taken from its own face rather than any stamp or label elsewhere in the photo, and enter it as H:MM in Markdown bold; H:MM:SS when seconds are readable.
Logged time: **1:27**
